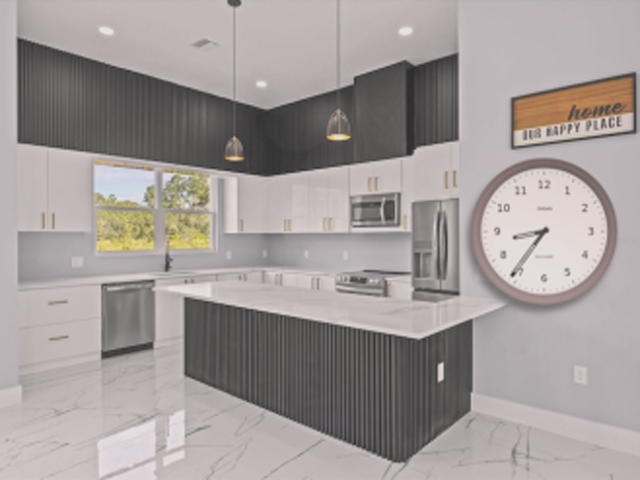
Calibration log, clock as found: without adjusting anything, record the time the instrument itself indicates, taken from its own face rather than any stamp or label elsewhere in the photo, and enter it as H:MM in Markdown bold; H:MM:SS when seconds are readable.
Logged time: **8:36**
